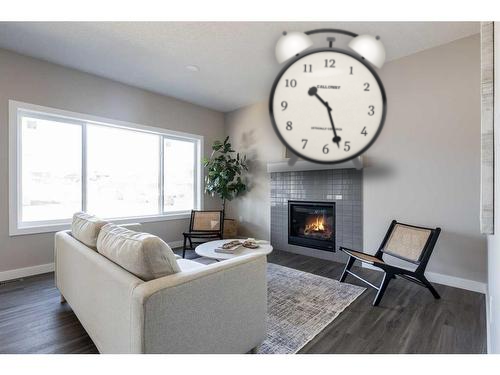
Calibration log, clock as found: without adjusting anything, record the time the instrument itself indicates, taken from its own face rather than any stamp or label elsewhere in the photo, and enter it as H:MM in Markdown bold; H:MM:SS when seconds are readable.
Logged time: **10:27**
